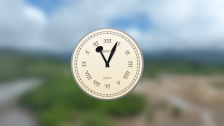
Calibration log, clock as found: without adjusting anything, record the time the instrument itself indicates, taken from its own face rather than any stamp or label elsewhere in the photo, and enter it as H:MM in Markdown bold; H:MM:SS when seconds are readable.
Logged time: **11:04**
